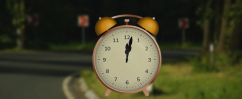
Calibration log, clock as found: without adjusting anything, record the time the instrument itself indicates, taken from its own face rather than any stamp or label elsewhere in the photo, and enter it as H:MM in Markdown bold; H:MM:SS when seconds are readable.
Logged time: **12:02**
